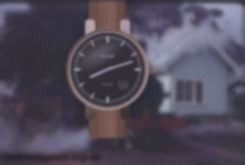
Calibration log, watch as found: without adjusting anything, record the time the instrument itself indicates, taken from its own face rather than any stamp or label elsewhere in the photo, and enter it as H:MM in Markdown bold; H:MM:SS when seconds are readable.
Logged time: **8:12**
